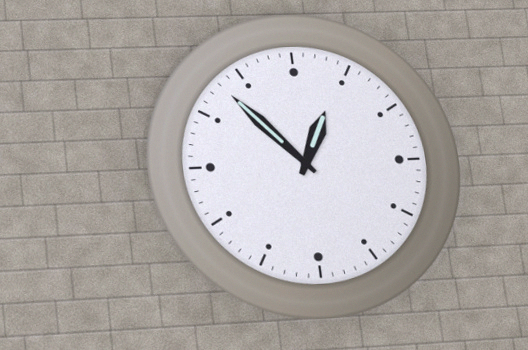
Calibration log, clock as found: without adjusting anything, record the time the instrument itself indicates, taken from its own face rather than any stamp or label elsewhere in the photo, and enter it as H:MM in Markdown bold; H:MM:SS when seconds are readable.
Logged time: **12:53**
